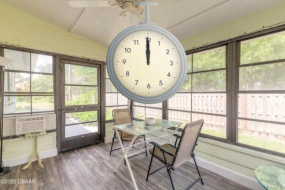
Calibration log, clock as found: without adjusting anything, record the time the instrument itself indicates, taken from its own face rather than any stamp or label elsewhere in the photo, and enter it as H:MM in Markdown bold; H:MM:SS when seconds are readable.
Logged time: **12:00**
